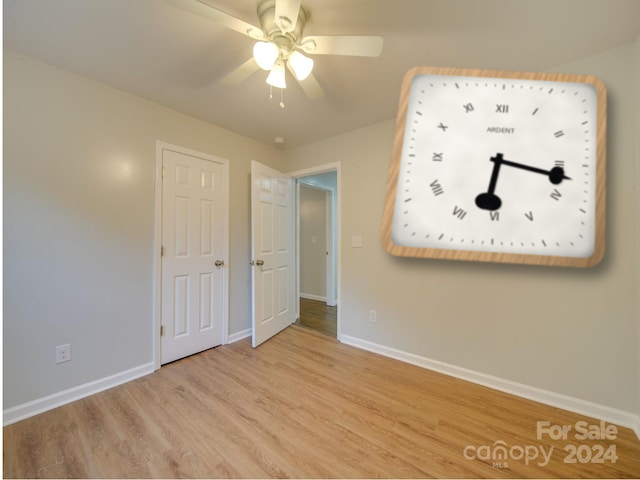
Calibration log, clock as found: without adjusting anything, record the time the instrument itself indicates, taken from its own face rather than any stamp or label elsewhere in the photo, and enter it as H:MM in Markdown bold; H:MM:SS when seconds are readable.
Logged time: **6:17**
